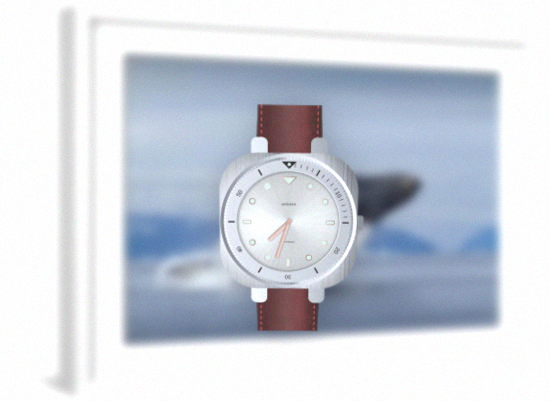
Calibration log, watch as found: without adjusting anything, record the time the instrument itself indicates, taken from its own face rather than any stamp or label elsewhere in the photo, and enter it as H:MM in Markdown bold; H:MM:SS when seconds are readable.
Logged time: **7:33**
